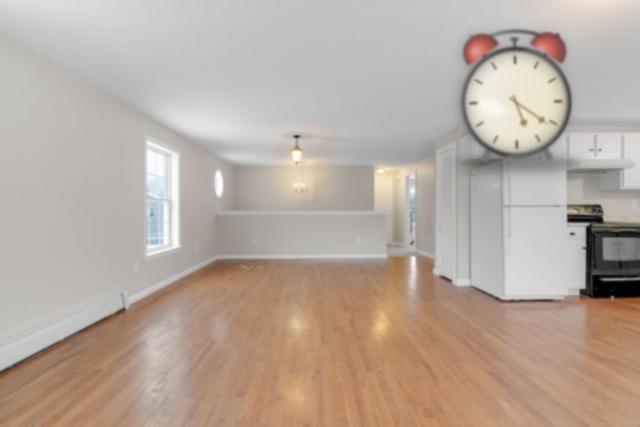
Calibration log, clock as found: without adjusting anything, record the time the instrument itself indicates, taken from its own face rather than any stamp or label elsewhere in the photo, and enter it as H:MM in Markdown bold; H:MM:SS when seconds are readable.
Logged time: **5:21**
